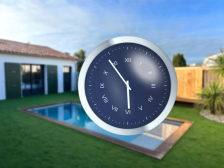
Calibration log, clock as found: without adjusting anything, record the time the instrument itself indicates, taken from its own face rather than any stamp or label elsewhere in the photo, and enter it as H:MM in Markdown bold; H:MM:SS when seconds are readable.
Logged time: **5:54**
